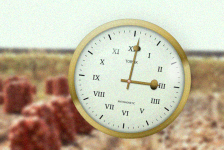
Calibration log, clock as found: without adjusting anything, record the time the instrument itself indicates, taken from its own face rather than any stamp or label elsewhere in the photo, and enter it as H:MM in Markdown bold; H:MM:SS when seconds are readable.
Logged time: **3:01**
